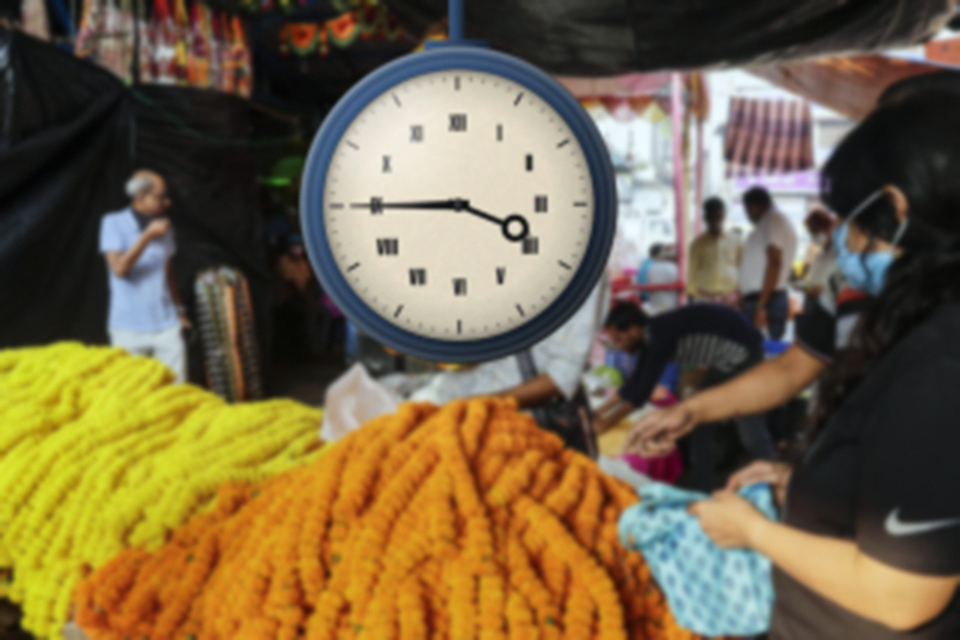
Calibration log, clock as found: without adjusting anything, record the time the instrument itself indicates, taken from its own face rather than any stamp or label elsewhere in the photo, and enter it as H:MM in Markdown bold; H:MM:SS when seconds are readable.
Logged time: **3:45**
